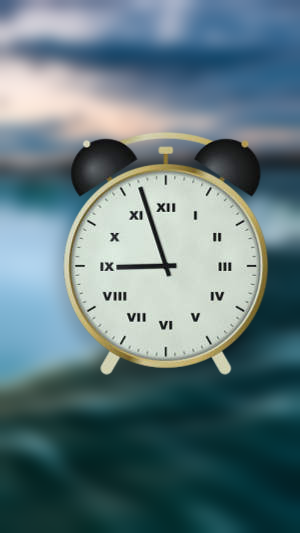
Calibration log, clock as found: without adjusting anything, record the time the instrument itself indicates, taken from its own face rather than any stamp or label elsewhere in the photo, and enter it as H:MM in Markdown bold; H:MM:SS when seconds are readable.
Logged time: **8:57**
